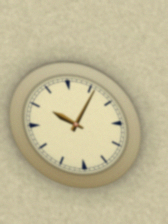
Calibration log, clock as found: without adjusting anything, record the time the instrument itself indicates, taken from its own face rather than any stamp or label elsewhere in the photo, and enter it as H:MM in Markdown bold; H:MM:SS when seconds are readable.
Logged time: **10:06**
